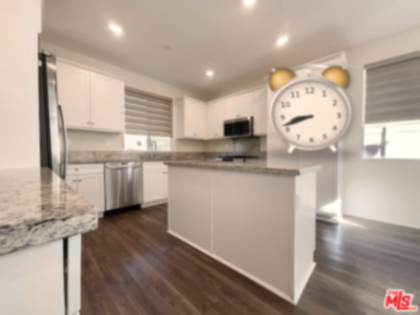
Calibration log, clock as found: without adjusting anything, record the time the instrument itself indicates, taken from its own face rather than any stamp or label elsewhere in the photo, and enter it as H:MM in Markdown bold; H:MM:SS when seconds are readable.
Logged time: **8:42**
